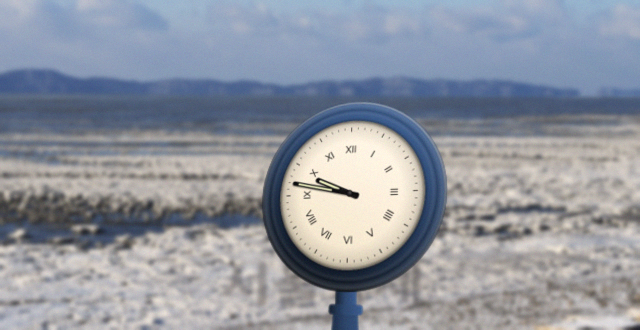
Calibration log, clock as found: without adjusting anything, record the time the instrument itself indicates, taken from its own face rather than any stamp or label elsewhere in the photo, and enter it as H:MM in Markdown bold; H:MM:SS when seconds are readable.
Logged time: **9:47**
